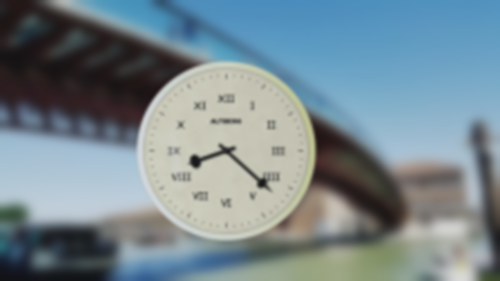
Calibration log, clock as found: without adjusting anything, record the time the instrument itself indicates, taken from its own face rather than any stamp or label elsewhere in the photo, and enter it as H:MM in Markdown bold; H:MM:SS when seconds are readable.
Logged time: **8:22**
